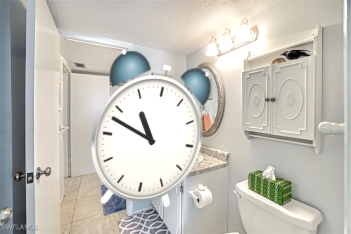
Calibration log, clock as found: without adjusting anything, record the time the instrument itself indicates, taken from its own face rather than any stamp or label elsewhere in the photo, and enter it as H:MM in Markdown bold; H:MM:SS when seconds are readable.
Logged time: **10:48**
